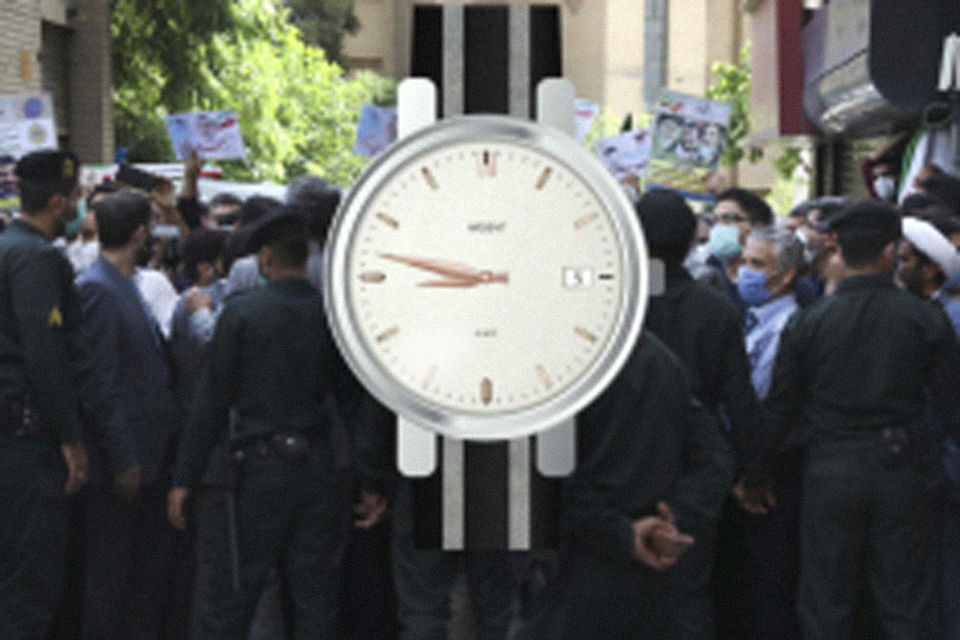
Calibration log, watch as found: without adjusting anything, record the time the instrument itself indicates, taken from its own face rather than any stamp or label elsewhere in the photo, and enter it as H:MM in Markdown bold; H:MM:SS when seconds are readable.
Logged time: **8:47**
